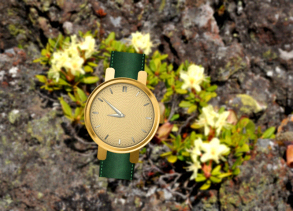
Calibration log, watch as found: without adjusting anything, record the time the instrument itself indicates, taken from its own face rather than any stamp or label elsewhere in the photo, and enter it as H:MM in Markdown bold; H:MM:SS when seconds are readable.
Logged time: **8:51**
